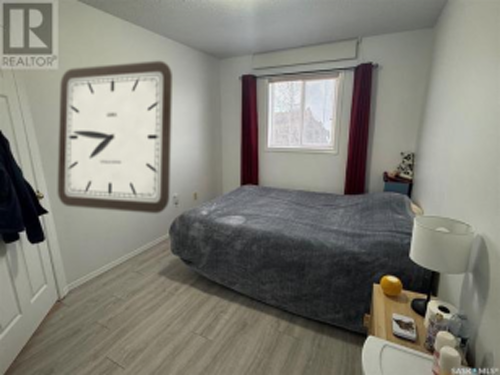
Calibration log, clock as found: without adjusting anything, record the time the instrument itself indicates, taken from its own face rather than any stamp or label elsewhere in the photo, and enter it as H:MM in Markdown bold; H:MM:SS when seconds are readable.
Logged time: **7:46**
